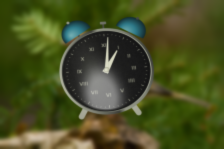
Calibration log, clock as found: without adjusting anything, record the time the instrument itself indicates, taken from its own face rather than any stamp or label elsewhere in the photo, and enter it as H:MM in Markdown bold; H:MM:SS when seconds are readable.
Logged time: **1:01**
